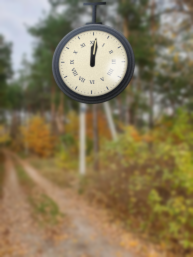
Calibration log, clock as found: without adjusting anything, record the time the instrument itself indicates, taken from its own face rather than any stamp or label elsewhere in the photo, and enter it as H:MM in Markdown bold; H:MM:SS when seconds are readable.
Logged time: **12:01**
